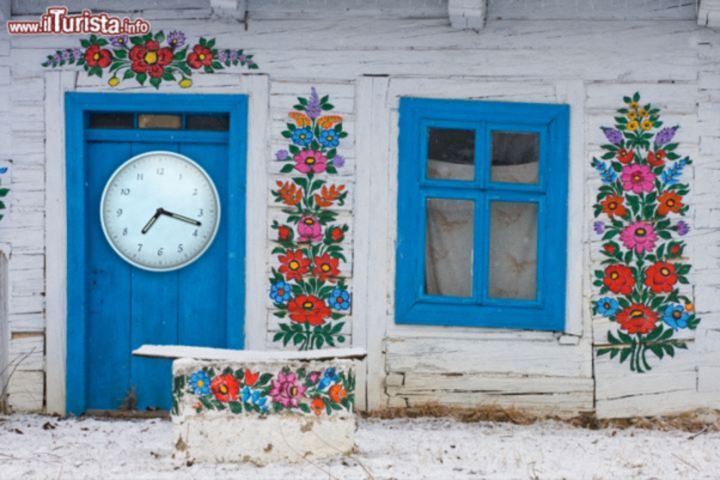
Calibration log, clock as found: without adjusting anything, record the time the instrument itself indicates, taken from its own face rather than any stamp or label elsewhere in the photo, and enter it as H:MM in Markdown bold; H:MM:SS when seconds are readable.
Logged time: **7:18**
